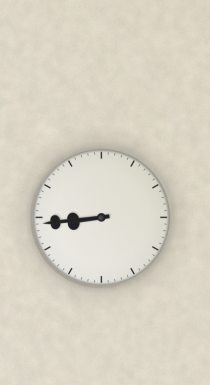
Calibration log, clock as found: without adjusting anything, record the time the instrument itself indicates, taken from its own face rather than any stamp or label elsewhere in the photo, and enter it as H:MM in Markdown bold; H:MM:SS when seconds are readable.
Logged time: **8:44**
